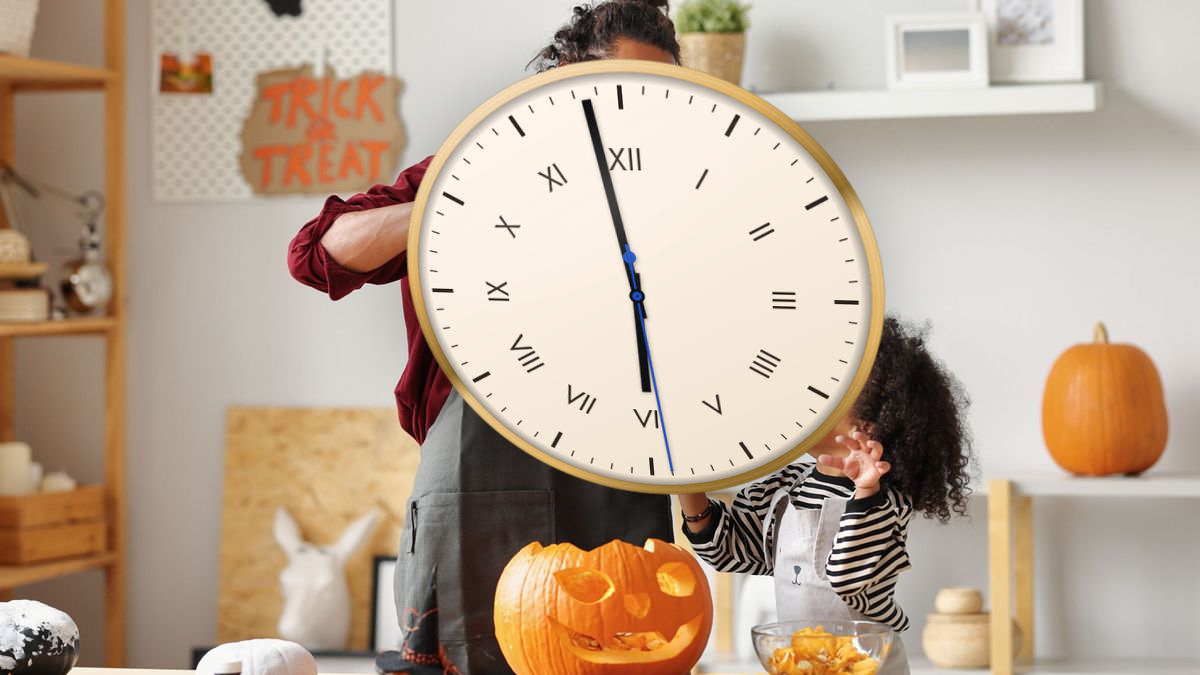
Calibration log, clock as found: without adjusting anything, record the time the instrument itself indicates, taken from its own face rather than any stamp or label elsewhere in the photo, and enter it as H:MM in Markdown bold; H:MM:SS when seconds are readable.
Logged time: **5:58:29**
